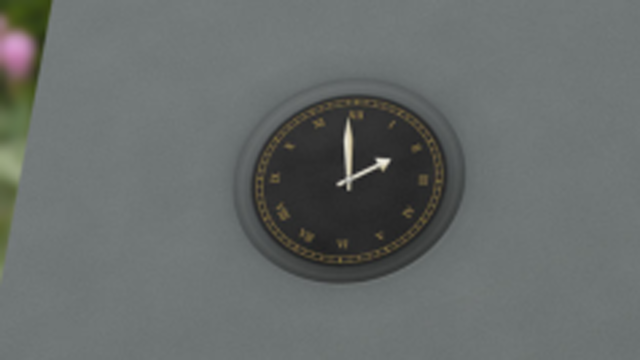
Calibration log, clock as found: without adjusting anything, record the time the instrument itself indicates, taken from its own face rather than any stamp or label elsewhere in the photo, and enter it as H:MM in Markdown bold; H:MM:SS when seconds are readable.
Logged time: **1:59**
